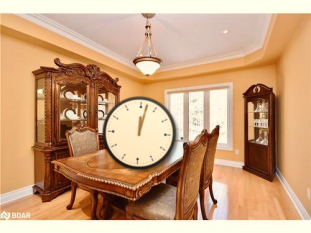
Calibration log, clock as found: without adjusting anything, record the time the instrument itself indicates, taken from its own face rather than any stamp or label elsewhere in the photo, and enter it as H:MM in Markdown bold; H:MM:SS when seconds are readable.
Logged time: **12:02**
